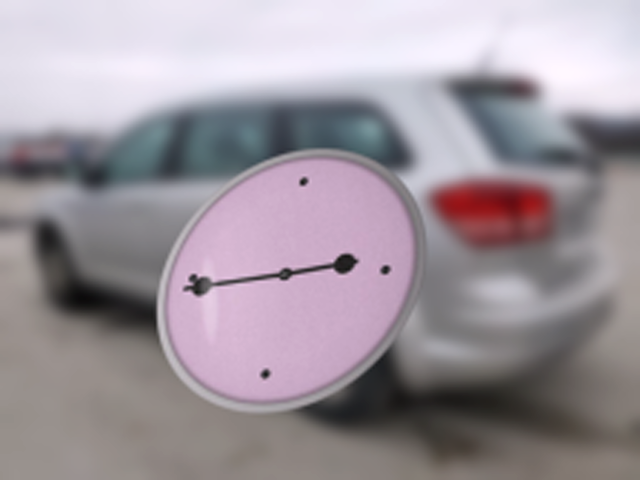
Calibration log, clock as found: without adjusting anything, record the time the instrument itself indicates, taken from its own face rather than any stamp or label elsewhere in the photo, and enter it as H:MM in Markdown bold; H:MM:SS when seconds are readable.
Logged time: **2:44**
